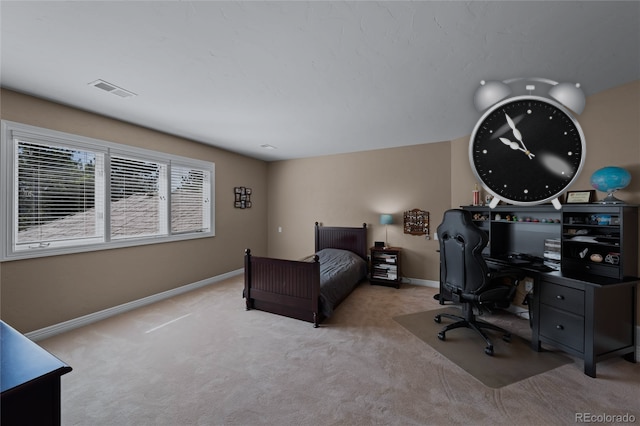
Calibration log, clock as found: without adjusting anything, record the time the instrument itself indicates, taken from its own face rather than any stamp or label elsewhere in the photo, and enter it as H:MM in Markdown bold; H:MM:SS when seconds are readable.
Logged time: **9:55**
